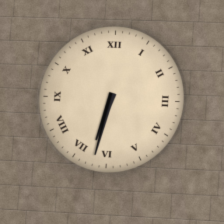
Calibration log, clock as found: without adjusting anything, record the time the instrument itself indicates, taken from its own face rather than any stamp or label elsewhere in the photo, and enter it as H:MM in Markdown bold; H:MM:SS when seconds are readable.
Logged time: **6:32**
